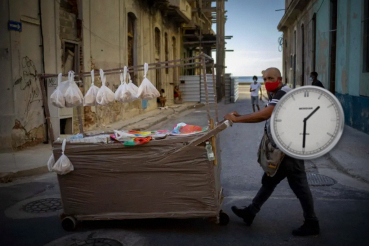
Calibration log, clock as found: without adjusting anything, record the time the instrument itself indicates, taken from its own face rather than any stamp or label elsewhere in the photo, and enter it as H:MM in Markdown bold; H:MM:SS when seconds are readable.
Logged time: **1:30**
